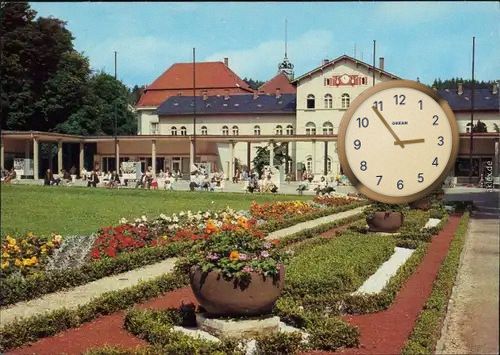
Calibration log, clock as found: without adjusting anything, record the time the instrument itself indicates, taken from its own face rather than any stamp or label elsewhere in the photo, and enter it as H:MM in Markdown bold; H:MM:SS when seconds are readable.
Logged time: **2:54**
